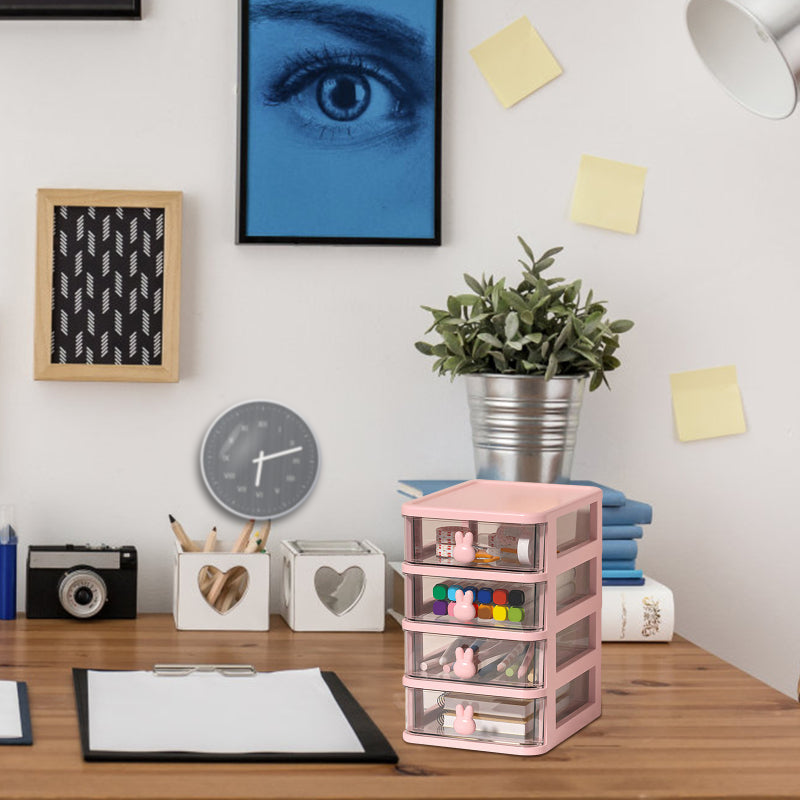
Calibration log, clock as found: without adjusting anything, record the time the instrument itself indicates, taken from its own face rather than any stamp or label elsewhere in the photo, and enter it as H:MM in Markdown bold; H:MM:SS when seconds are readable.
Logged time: **6:12**
